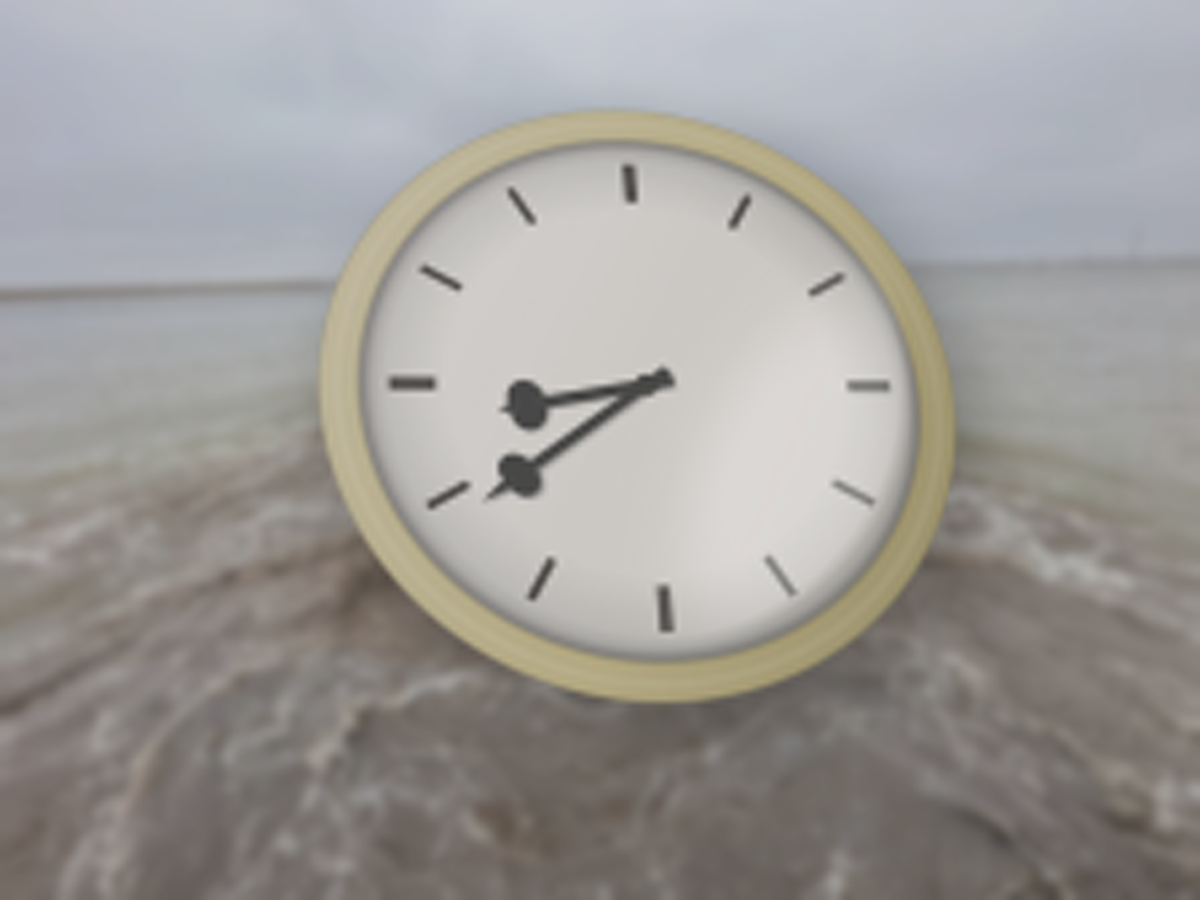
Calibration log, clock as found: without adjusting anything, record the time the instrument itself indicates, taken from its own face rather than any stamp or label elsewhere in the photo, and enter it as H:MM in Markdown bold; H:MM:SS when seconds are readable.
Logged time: **8:39**
